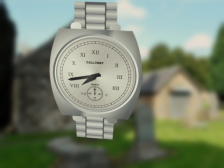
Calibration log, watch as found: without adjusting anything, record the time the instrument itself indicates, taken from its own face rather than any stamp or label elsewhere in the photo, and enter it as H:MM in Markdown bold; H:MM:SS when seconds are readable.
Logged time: **7:43**
